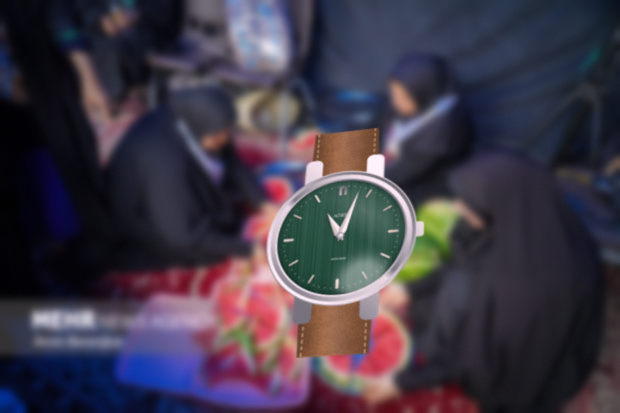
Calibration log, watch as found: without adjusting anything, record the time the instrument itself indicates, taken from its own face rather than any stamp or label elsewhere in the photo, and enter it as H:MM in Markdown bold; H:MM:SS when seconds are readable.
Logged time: **11:03**
